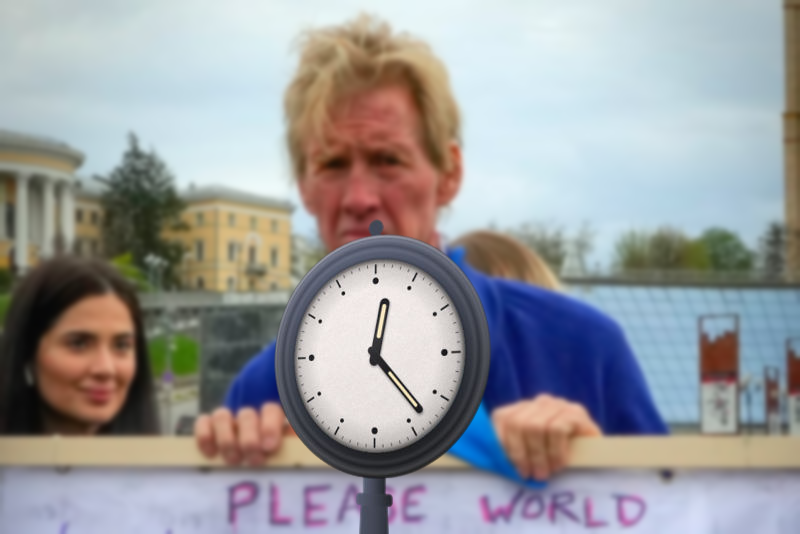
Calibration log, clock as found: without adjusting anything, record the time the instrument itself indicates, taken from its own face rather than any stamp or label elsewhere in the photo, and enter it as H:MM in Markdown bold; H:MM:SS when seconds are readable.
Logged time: **12:23**
